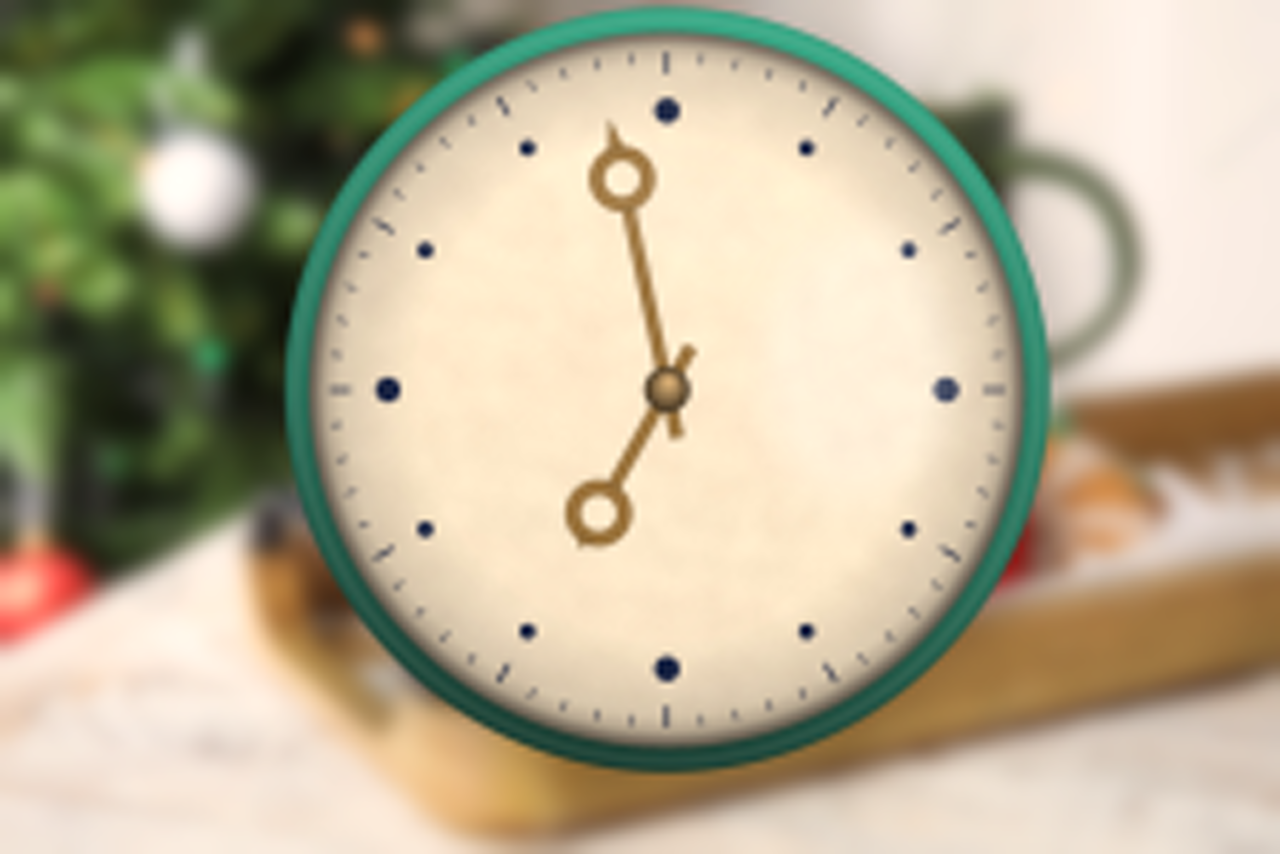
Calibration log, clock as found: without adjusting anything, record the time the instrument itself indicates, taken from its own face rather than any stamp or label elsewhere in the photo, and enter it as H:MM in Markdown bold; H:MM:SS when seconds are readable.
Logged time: **6:58**
